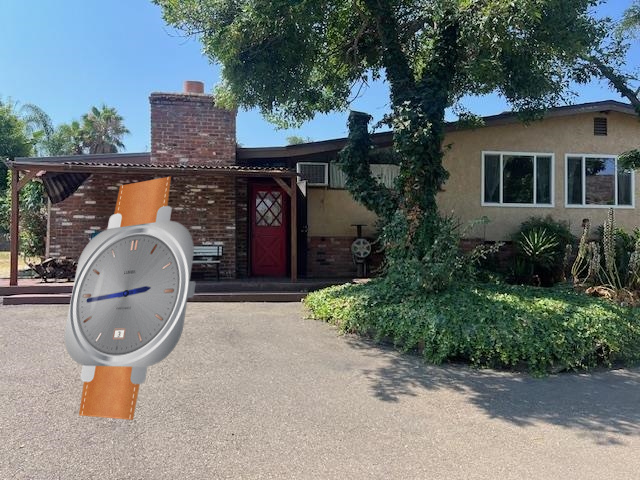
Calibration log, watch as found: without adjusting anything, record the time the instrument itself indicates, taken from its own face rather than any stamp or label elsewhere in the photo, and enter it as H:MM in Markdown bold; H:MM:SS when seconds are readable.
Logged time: **2:44**
